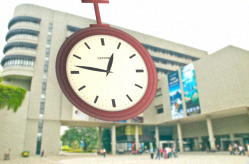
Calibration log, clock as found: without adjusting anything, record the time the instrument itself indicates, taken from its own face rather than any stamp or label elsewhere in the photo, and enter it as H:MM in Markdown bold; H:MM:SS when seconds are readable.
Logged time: **12:47**
